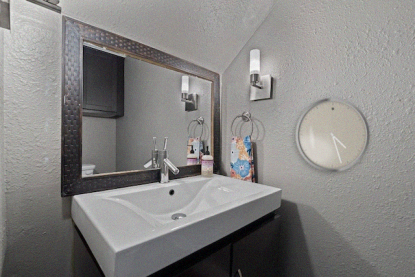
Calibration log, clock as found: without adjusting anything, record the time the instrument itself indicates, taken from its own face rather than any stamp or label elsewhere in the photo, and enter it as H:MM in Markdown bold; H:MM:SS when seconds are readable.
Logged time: **4:27**
